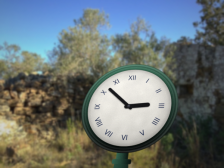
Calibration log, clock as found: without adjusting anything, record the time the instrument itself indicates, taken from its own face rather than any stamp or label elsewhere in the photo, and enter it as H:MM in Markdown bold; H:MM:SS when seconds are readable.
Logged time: **2:52**
